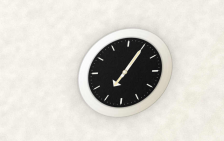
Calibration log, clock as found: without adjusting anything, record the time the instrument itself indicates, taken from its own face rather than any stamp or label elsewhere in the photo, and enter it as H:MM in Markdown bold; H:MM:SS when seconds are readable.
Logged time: **7:05**
